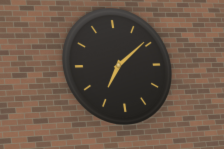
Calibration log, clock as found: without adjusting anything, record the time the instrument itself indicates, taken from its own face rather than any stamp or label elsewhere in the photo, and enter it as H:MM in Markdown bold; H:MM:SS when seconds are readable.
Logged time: **7:09**
